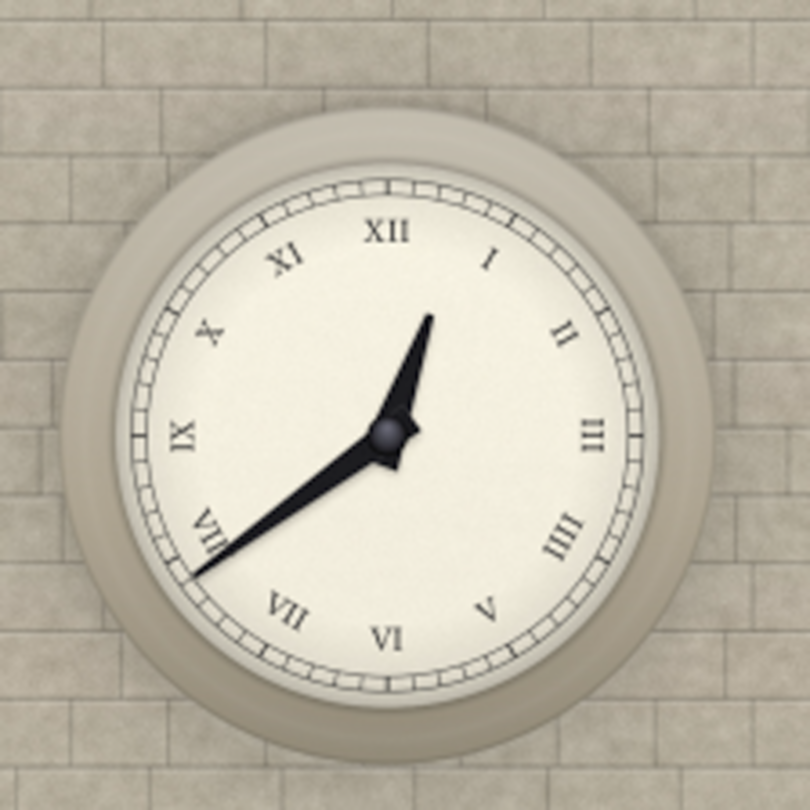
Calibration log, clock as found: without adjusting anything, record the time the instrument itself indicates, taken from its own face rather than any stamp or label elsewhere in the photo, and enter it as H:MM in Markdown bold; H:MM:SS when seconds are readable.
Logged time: **12:39**
